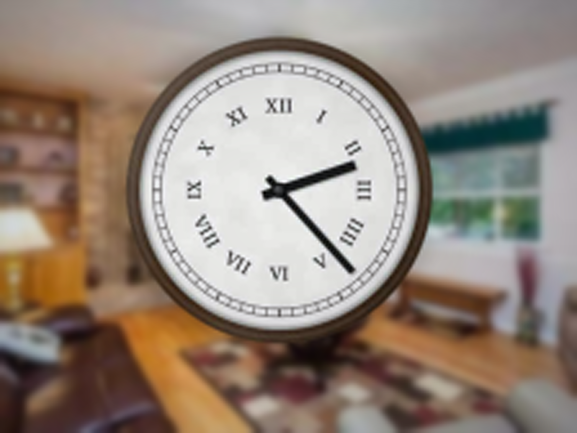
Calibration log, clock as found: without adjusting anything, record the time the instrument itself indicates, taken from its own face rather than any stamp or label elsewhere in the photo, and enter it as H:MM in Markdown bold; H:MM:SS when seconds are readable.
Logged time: **2:23**
